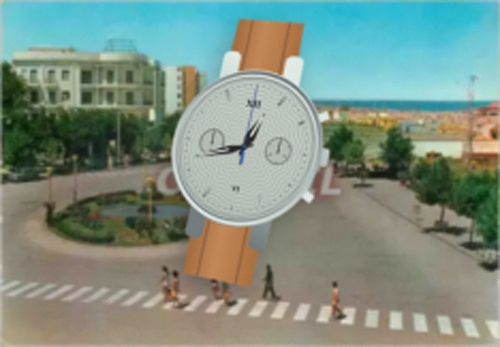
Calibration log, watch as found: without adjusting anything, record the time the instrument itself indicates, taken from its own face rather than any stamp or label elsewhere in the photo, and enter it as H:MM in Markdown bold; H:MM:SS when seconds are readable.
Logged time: **12:42**
